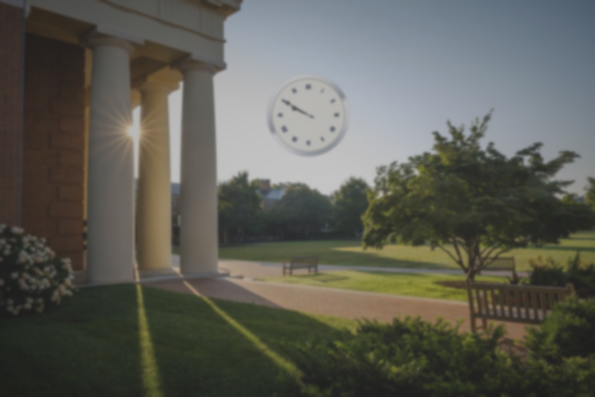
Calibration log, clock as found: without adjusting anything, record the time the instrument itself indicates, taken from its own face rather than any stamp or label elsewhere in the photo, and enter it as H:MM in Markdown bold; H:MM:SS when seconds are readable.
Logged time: **9:50**
